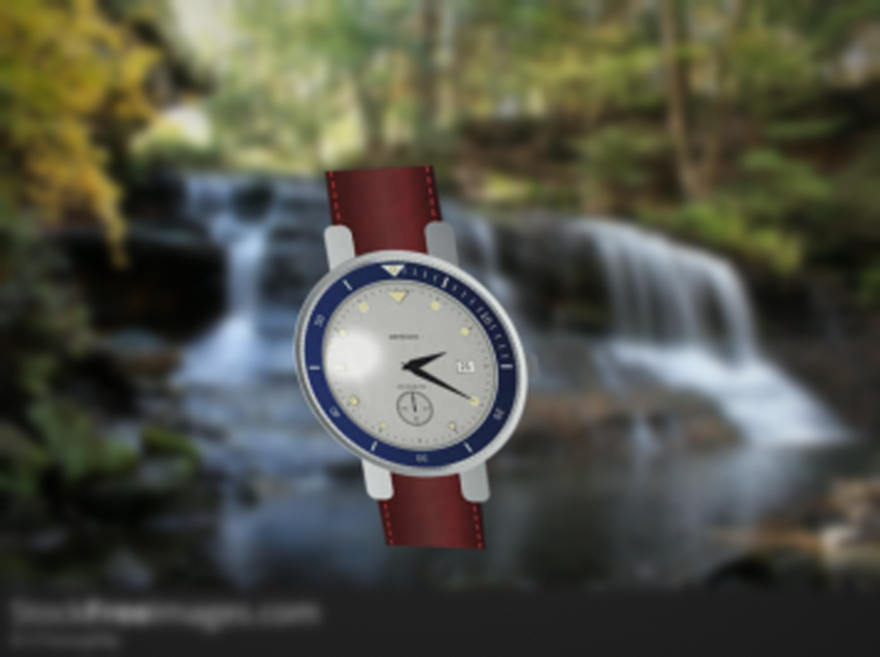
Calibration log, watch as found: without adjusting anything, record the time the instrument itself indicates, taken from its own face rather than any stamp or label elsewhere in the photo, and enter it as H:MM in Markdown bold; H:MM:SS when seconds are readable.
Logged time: **2:20**
